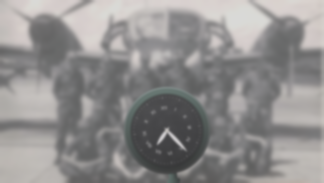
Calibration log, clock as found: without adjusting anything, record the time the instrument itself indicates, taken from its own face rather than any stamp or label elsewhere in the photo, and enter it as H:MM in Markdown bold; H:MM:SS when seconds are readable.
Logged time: **7:24**
